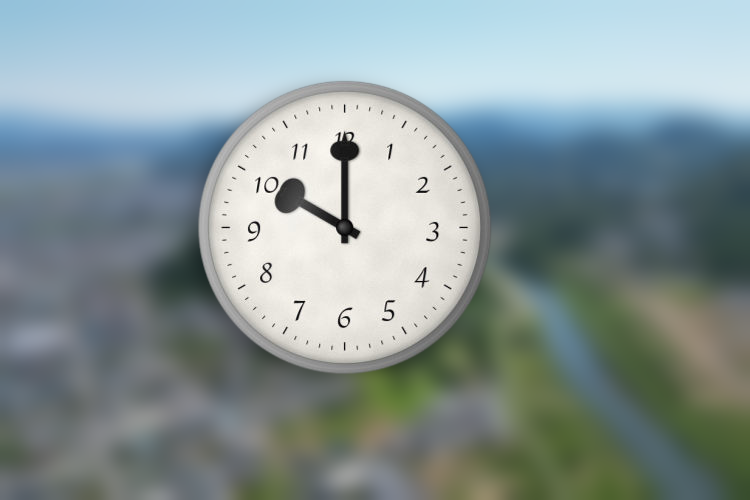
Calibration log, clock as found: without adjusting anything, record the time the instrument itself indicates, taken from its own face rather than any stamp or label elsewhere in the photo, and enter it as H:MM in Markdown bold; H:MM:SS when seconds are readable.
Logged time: **10:00**
